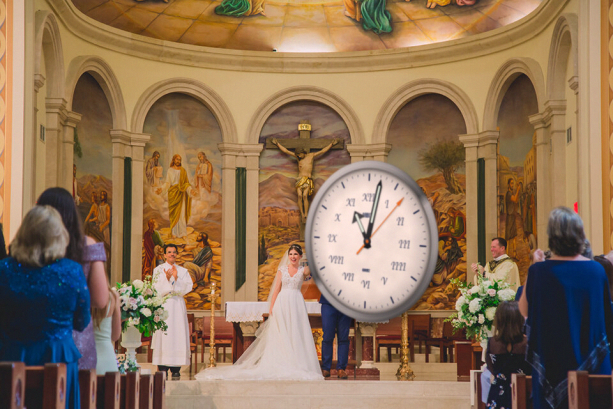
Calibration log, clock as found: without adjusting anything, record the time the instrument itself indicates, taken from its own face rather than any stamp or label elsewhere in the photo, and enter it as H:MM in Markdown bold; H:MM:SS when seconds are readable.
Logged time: **11:02:07**
